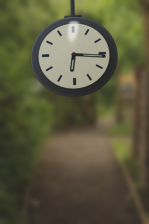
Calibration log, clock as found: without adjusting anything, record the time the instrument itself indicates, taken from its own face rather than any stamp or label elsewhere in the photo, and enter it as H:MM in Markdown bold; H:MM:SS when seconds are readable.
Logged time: **6:16**
